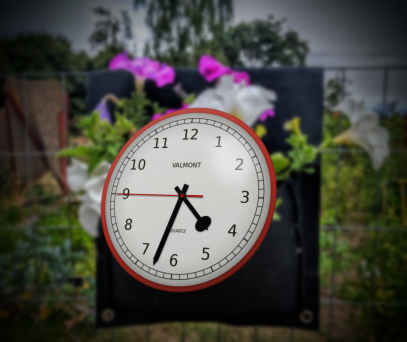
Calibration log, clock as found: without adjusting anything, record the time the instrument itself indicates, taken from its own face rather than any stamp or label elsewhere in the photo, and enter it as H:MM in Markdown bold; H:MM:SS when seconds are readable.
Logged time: **4:32:45**
